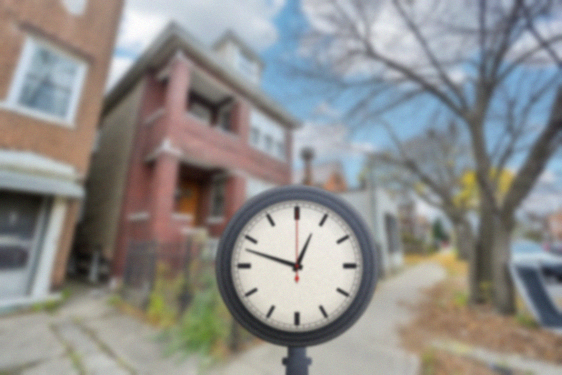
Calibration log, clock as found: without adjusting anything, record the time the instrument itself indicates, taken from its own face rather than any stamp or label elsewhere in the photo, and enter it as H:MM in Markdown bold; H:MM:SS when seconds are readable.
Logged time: **12:48:00**
